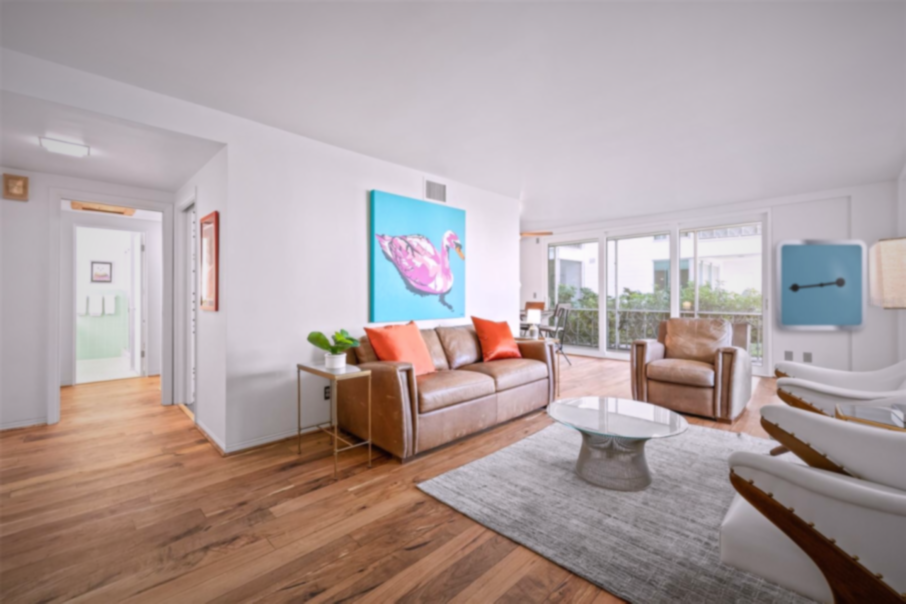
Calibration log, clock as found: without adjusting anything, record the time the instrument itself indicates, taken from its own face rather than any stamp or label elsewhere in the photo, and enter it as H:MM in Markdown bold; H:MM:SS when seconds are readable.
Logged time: **2:44**
